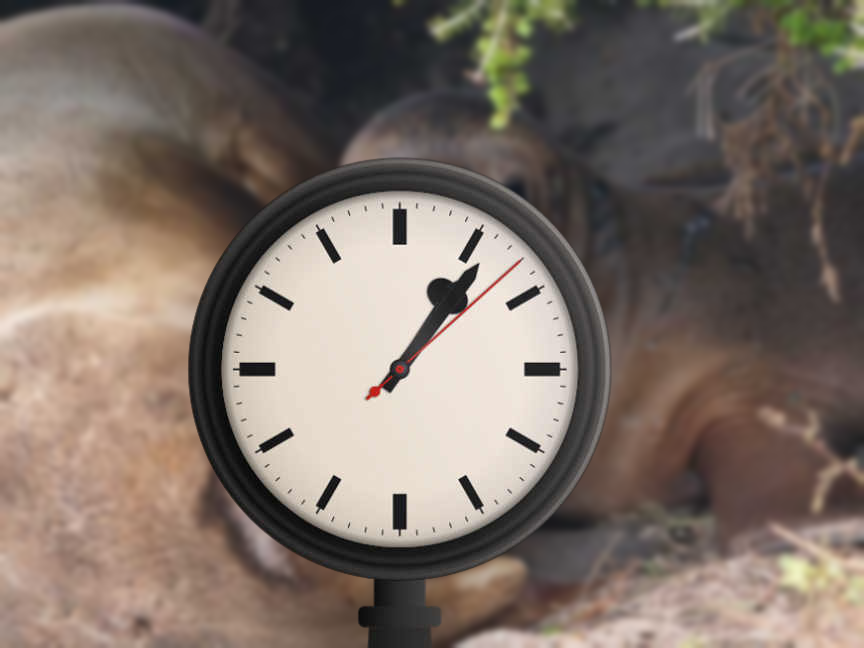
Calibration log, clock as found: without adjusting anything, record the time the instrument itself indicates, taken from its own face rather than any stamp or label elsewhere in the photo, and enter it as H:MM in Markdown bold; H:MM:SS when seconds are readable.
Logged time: **1:06:08**
